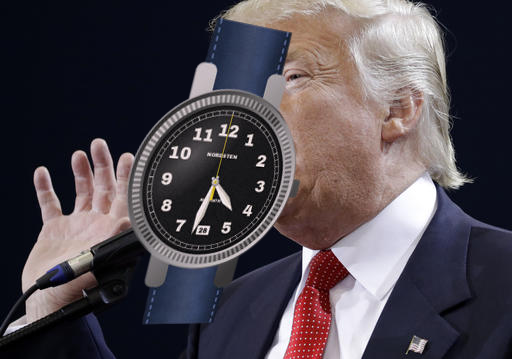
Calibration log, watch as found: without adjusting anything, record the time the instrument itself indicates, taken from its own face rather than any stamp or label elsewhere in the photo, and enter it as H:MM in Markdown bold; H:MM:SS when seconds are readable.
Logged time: **4:32:00**
